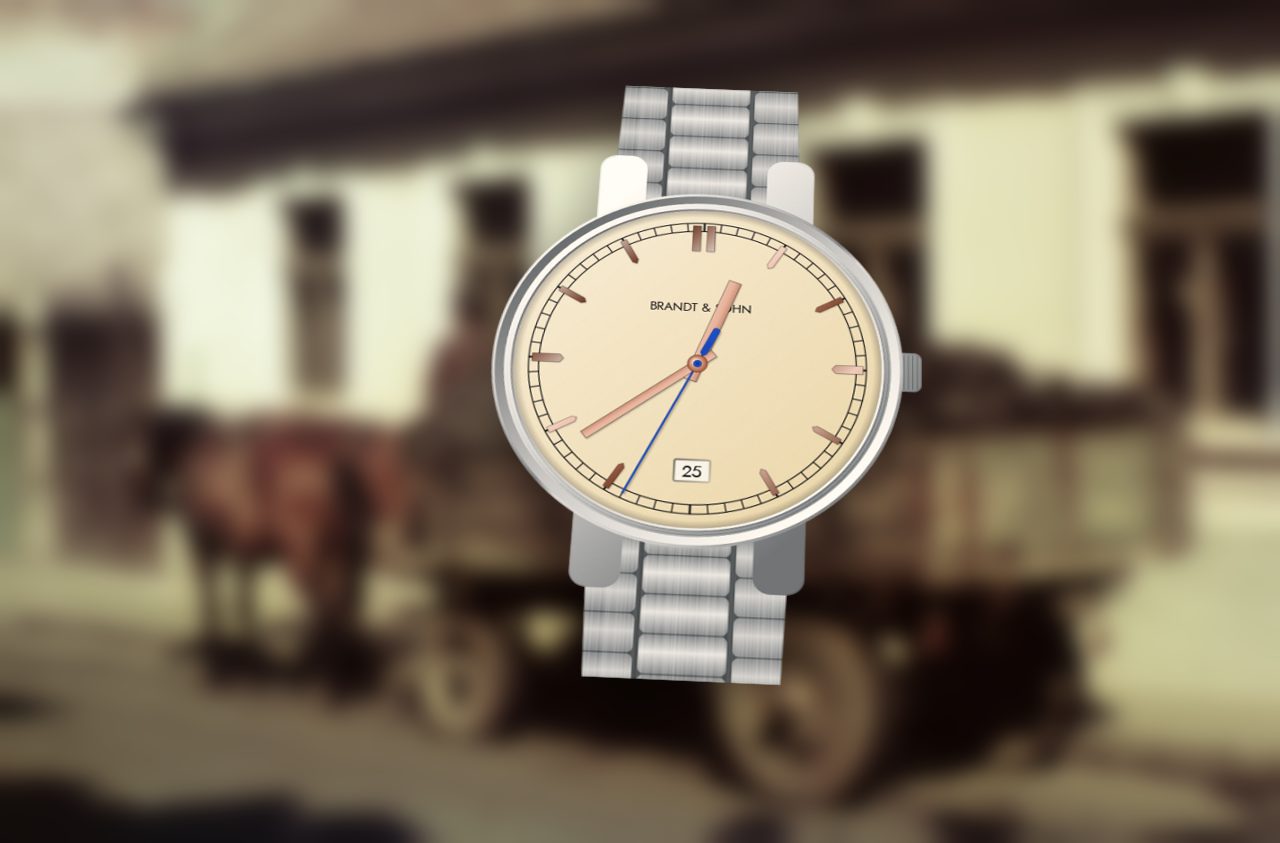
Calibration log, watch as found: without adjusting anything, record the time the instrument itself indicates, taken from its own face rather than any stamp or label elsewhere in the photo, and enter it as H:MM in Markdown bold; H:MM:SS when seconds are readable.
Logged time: **12:38:34**
